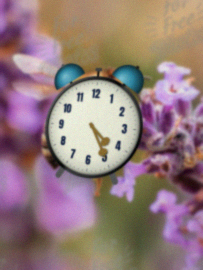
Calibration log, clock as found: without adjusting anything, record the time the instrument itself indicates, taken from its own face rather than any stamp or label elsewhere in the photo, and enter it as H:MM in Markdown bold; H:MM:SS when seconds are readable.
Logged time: **4:25**
